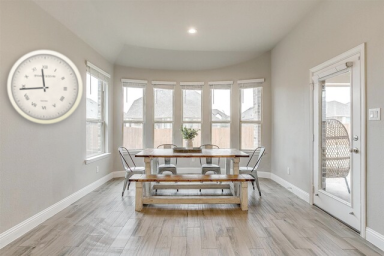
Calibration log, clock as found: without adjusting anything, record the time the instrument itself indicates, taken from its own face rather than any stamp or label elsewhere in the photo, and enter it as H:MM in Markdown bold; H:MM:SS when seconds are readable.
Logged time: **11:44**
